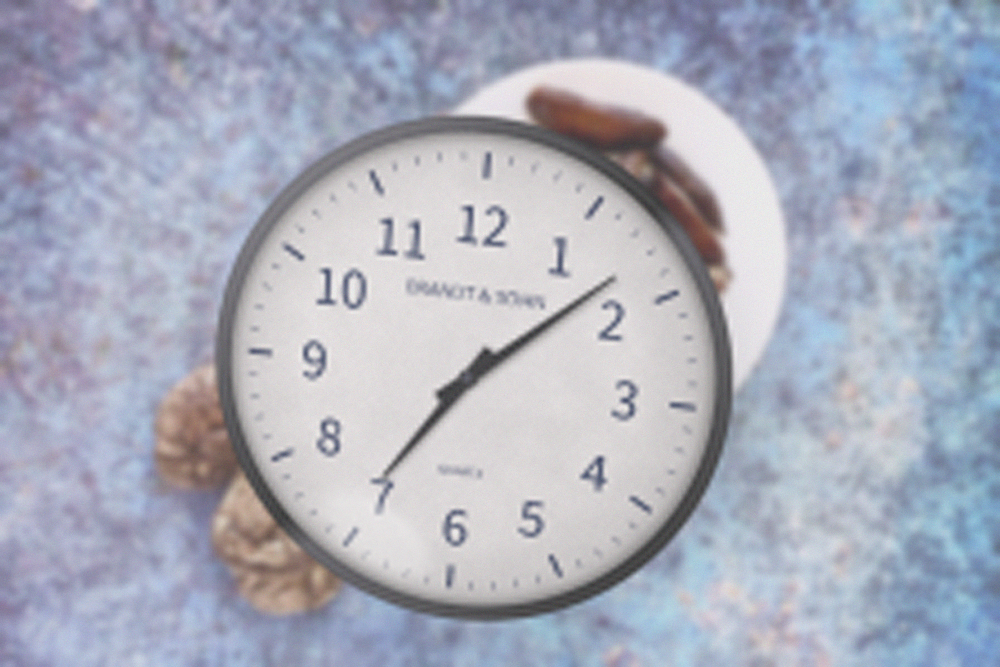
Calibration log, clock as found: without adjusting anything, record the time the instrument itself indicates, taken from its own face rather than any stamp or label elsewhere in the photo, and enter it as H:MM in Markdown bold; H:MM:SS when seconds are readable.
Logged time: **7:08**
